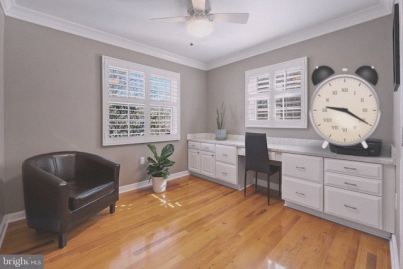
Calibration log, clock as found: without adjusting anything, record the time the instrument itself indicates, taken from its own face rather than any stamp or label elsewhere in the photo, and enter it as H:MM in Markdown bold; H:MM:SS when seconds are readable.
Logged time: **9:20**
